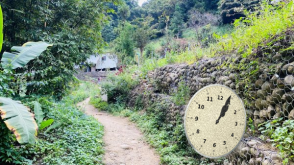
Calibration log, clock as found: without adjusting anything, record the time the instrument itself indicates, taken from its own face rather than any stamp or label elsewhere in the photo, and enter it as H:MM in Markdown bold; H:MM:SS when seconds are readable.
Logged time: **1:04**
